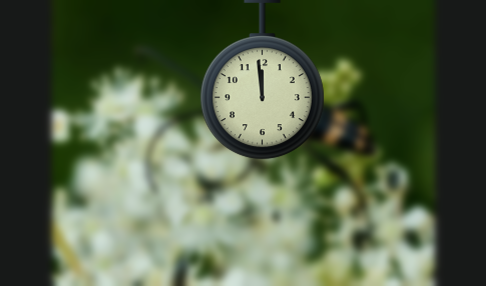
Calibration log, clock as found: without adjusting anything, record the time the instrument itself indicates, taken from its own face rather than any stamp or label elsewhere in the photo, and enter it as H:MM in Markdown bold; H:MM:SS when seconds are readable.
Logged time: **11:59**
